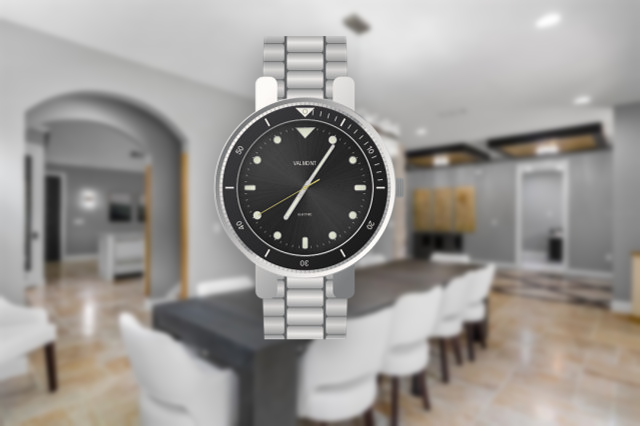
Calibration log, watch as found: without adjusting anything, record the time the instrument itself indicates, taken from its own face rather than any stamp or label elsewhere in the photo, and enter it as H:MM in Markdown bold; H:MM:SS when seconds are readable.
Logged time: **7:05:40**
